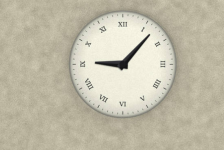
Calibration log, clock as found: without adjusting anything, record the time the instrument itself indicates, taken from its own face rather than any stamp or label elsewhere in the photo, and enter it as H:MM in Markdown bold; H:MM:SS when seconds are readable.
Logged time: **9:07**
